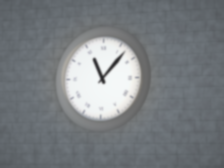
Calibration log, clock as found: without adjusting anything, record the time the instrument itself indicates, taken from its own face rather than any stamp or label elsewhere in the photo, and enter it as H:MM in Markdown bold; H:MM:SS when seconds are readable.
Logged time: **11:07**
